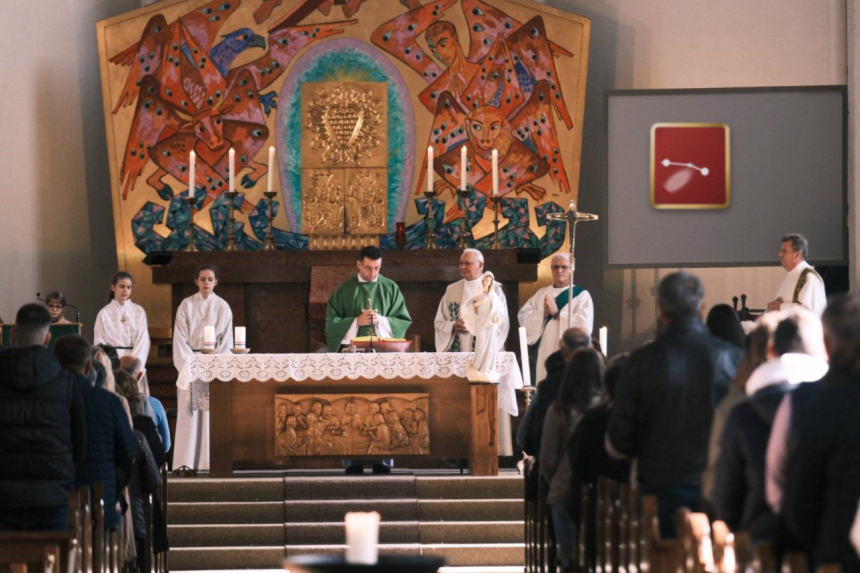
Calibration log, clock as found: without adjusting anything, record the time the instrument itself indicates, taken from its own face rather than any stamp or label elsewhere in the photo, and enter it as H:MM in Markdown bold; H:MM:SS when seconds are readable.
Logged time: **3:46**
